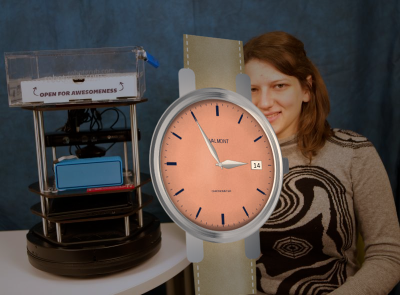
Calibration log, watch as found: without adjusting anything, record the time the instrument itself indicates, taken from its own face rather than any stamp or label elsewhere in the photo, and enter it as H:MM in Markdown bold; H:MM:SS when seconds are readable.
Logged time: **2:55**
